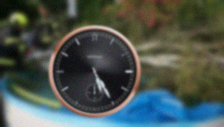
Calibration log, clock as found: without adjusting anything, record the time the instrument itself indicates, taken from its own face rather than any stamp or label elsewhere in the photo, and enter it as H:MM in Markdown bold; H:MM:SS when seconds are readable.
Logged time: **5:25**
